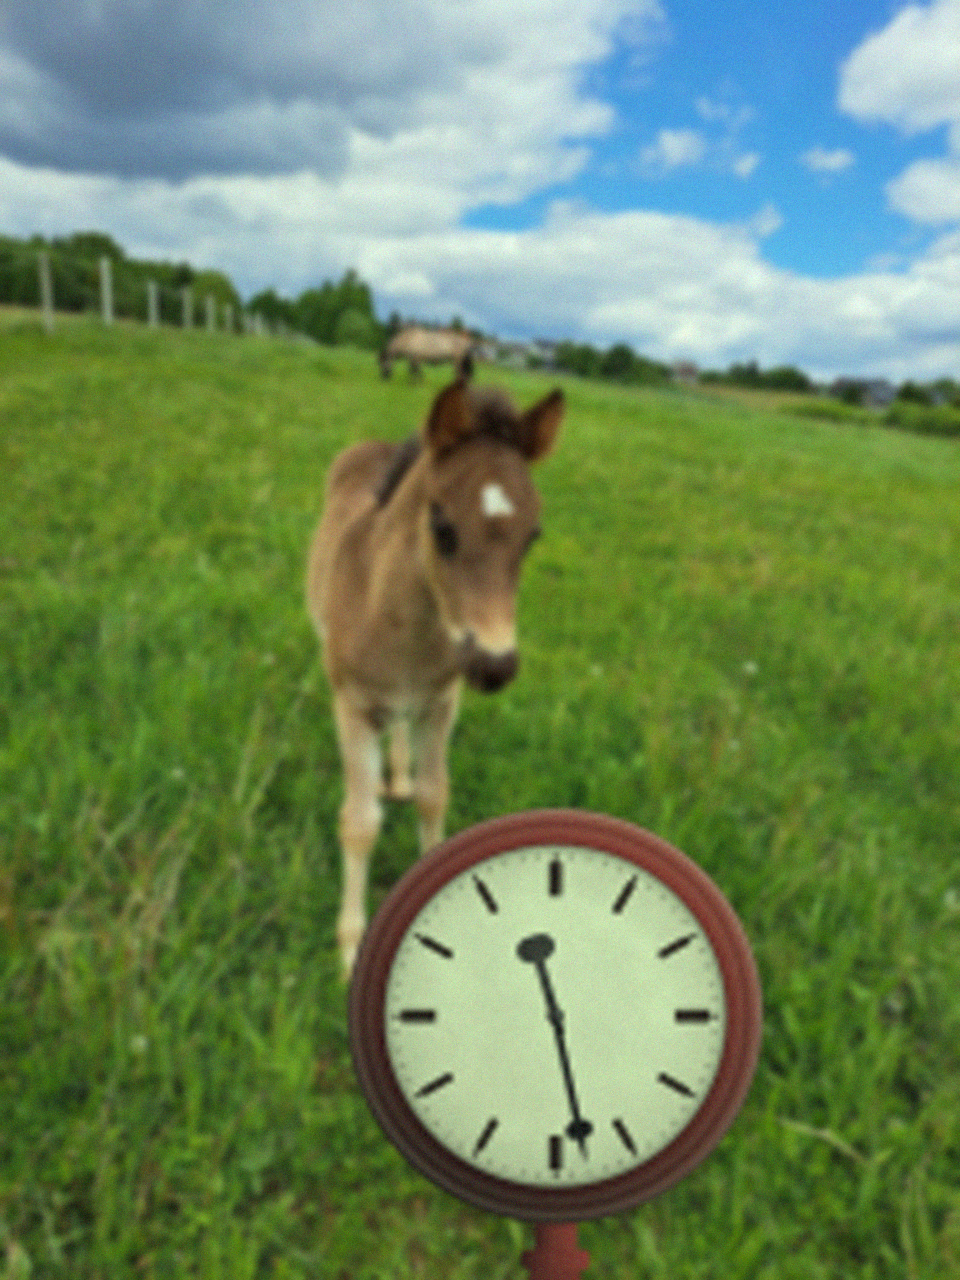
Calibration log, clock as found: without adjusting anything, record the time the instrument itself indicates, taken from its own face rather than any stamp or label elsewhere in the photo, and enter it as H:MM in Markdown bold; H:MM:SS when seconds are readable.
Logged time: **11:28**
